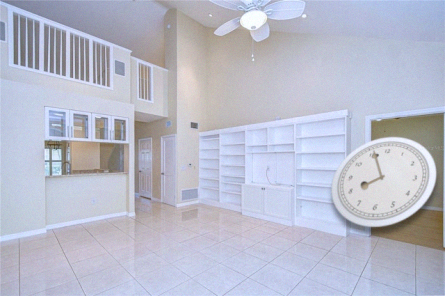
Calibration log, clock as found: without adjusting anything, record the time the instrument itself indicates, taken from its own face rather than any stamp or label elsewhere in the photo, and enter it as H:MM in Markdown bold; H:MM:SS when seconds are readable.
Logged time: **7:56**
